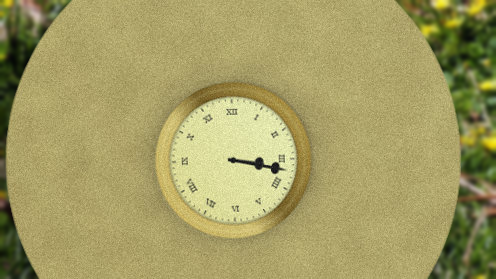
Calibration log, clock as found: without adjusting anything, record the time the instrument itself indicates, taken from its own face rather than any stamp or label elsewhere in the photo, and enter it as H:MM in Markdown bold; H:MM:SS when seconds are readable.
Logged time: **3:17**
